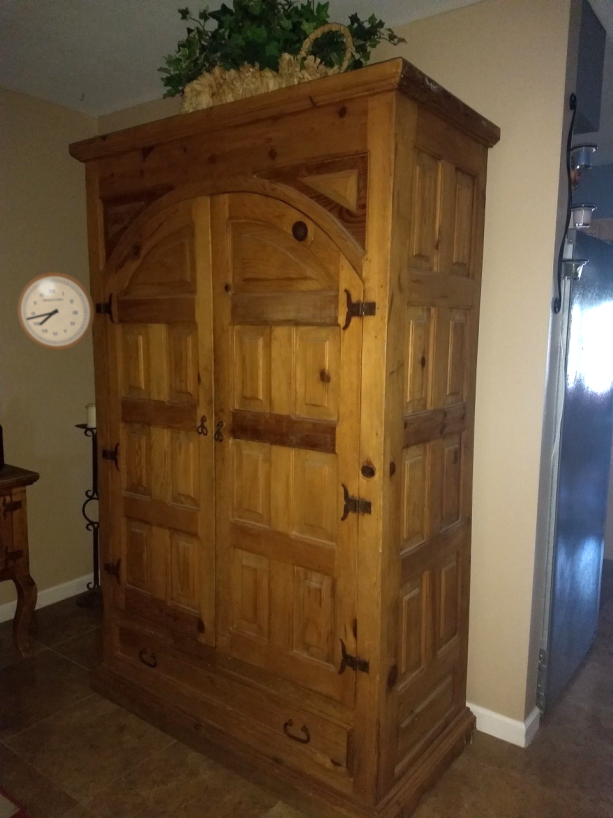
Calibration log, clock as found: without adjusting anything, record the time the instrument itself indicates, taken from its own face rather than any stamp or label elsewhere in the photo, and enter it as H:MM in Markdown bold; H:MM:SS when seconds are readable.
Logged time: **7:43**
